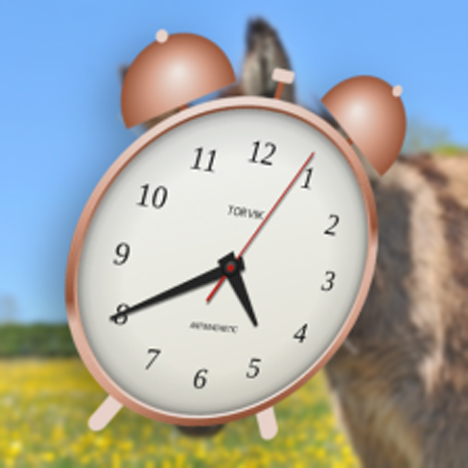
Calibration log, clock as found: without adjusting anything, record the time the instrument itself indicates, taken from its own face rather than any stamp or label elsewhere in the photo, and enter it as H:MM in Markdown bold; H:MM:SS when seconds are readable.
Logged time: **4:40:04**
